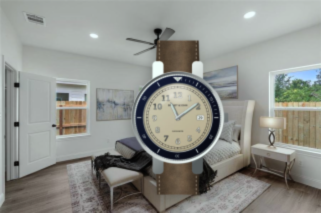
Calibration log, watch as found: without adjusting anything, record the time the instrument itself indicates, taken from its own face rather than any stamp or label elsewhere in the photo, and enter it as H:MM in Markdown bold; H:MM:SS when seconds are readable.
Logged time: **11:09**
